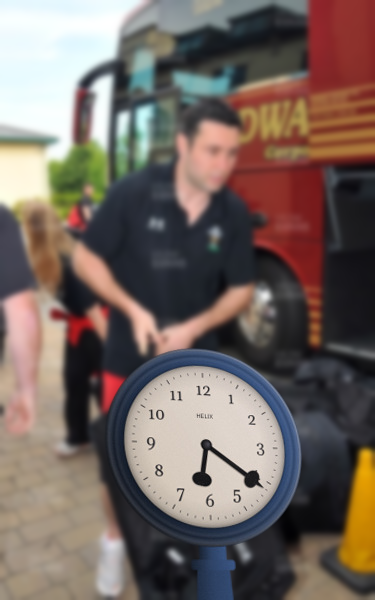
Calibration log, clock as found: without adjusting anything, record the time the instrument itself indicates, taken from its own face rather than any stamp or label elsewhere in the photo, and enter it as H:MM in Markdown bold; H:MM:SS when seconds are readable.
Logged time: **6:21**
